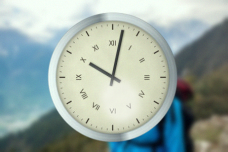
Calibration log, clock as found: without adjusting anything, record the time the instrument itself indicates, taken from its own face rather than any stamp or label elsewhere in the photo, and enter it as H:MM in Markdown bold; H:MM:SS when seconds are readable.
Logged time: **10:02**
